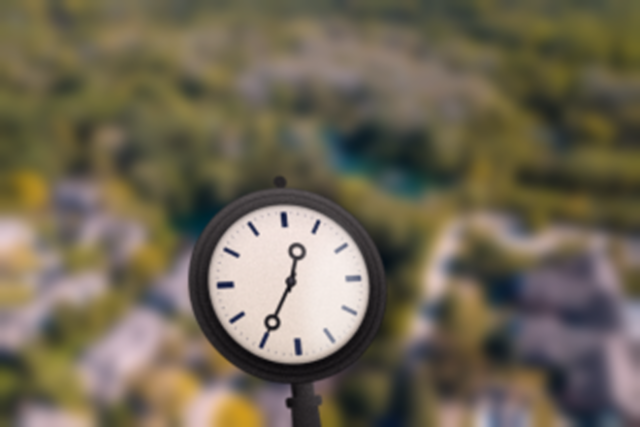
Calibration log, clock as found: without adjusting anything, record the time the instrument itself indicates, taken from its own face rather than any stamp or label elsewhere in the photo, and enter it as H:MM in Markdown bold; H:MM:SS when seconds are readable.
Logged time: **12:35**
